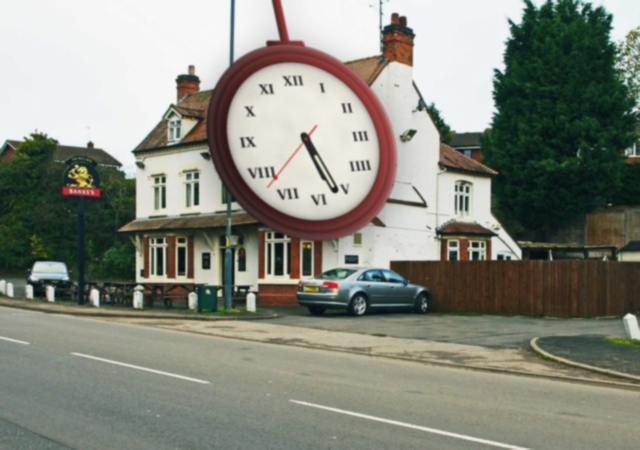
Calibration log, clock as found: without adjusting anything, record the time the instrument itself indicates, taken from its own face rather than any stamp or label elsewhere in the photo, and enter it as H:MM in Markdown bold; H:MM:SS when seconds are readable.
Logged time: **5:26:38**
